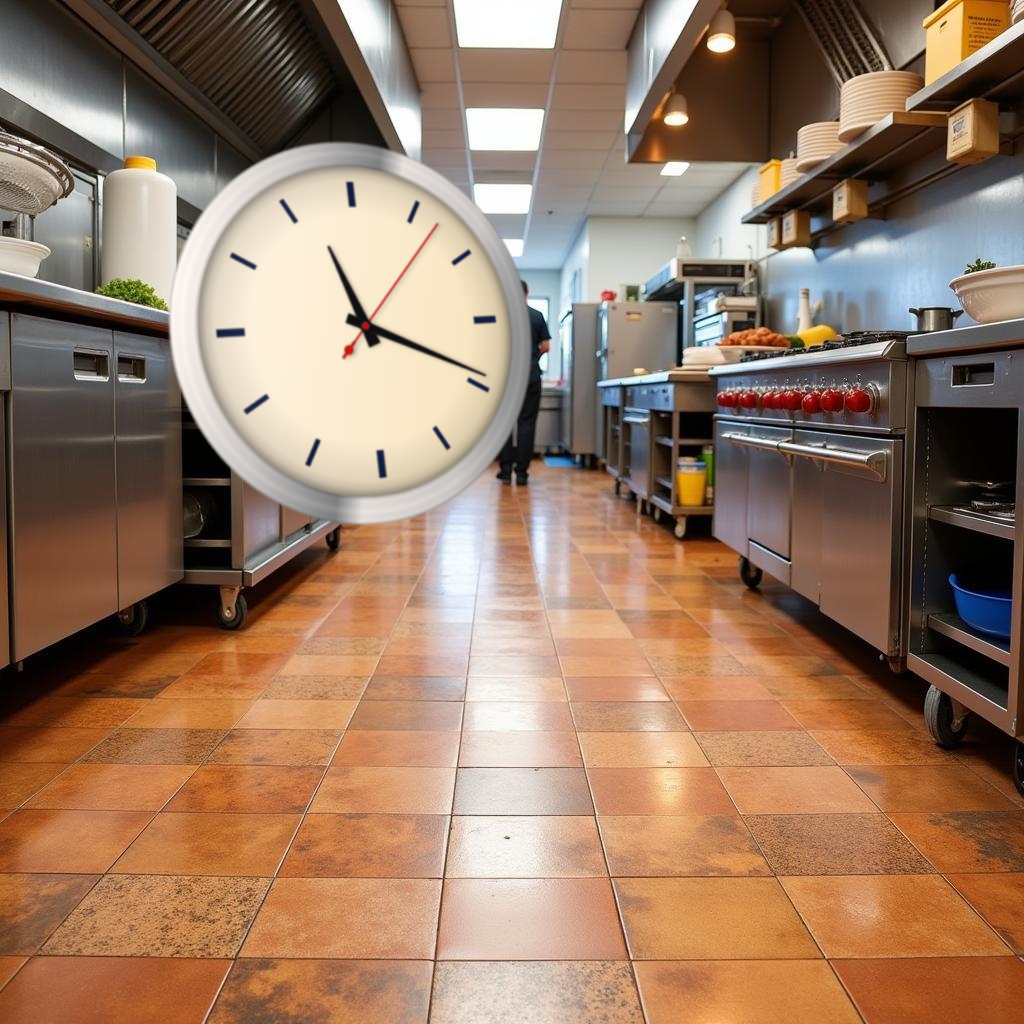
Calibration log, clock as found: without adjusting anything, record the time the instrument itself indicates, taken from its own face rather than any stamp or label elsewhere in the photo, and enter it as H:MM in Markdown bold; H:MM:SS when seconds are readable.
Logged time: **11:19:07**
